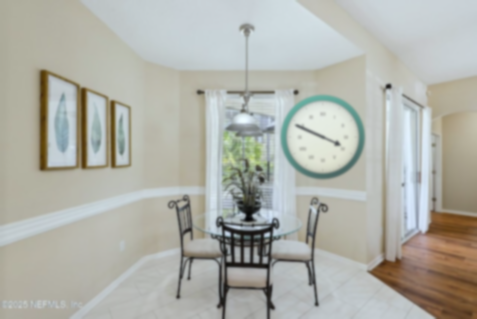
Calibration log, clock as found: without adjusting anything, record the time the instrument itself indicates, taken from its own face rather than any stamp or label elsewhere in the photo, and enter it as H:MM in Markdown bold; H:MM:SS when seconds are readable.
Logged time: **3:49**
